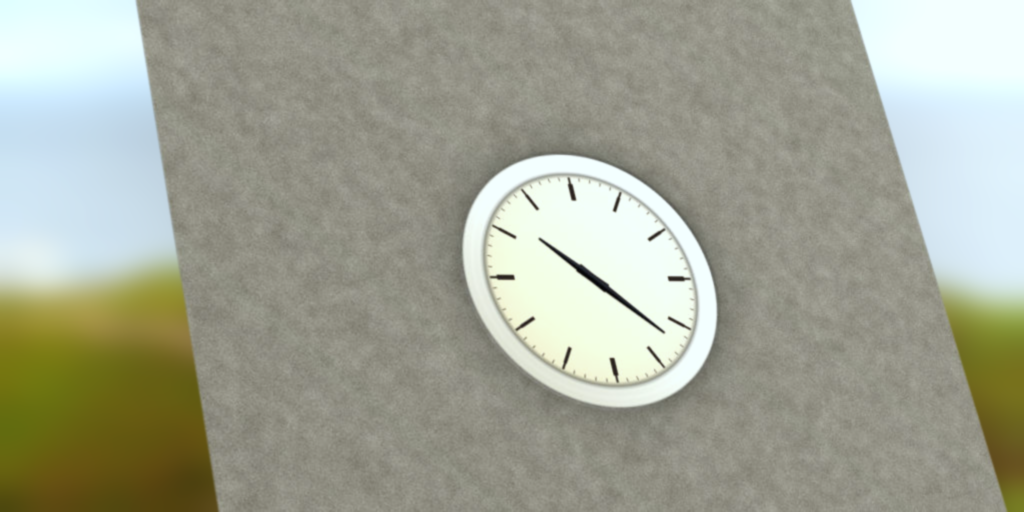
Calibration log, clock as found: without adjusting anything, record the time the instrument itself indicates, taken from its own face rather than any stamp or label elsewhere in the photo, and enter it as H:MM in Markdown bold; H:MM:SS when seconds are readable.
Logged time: **10:22**
